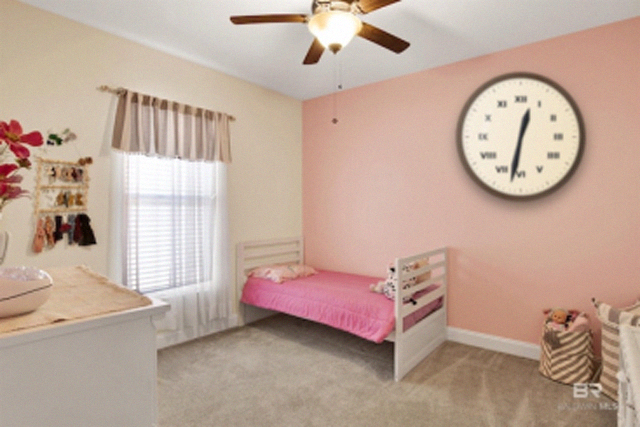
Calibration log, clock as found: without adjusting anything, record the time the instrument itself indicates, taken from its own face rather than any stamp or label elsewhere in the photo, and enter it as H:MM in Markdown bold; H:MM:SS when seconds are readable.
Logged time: **12:32**
